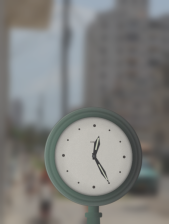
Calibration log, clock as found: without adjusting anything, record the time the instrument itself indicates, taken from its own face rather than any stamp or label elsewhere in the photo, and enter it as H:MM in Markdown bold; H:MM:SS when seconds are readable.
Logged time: **12:25**
